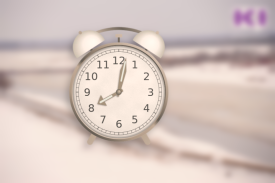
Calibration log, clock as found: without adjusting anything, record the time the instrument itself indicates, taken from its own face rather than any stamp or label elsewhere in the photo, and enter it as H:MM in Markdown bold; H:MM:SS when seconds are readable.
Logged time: **8:02**
